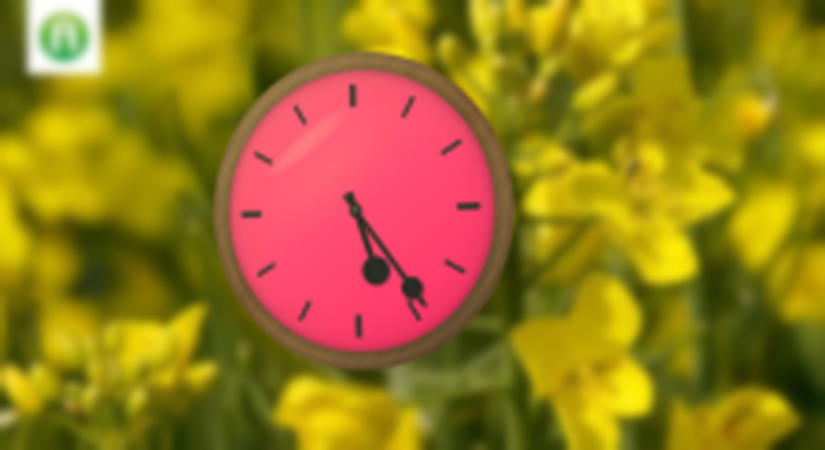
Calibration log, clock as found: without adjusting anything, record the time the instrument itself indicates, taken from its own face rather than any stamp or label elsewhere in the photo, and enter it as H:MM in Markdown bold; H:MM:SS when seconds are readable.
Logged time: **5:24**
